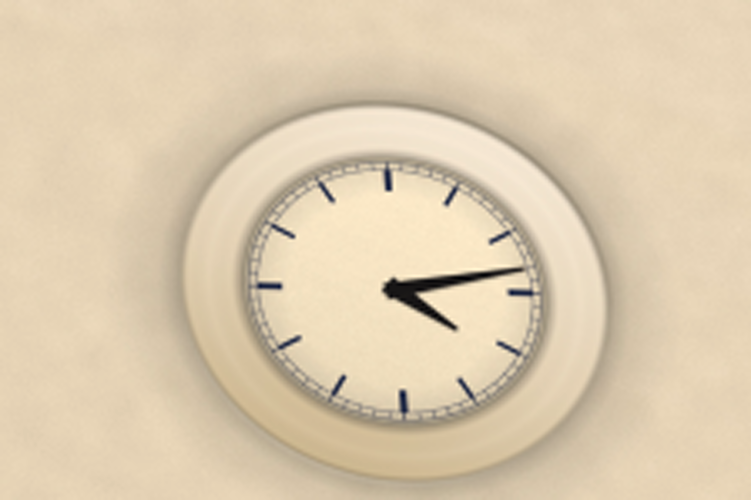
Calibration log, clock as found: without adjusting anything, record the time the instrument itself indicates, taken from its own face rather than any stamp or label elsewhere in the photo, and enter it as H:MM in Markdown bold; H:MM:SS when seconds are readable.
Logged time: **4:13**
